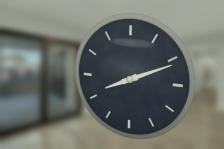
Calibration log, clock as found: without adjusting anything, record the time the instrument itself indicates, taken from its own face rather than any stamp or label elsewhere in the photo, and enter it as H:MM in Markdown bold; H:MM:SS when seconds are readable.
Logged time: **8:11**
